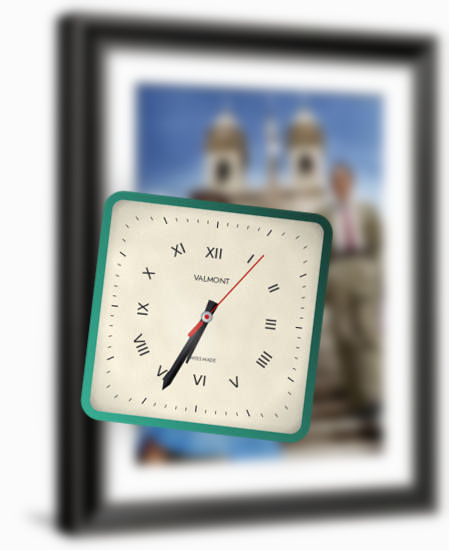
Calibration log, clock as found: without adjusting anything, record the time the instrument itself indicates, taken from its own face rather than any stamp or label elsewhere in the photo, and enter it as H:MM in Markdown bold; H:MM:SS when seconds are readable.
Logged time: **6:34:06**
